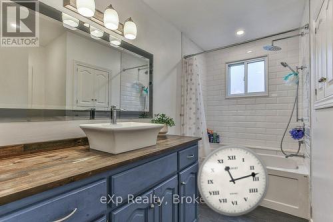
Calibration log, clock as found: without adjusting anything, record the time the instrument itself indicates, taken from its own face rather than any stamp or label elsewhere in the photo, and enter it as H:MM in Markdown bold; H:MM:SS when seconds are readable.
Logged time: **11:13**
